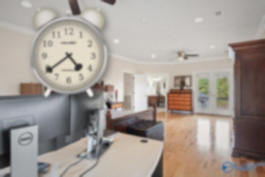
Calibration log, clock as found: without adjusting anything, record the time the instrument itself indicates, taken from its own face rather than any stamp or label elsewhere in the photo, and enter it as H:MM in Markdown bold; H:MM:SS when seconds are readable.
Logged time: **4:39**
